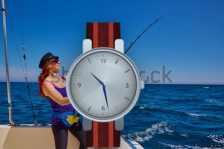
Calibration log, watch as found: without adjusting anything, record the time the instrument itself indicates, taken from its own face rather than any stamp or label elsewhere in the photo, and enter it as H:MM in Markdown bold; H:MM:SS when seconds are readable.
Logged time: **10:28**
